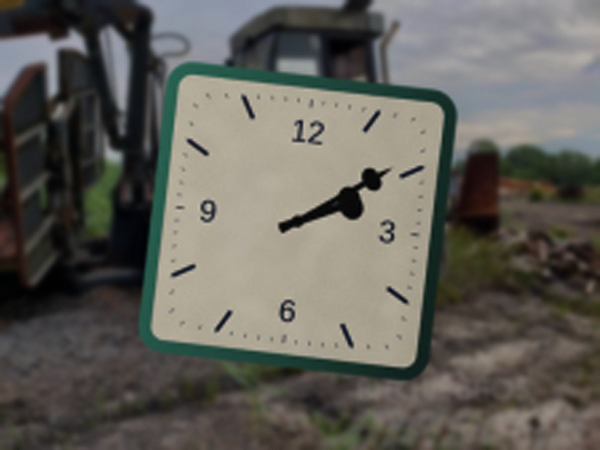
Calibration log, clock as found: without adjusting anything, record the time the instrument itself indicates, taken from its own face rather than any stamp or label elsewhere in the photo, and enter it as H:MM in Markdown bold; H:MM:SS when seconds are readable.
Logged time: **2:09**
